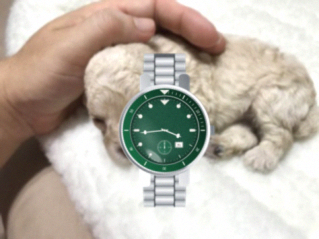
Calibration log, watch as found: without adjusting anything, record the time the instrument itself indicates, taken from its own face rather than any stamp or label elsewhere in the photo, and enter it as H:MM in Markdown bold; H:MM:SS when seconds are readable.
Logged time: **3:44**
